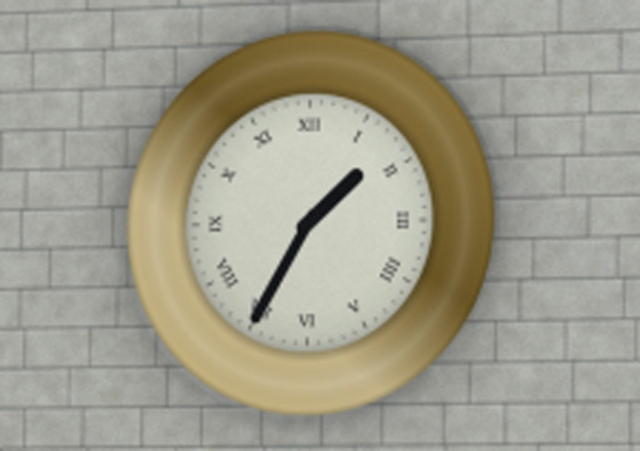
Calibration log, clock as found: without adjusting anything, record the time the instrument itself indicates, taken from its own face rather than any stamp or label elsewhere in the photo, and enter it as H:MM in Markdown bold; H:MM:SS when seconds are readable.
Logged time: **1:35**
